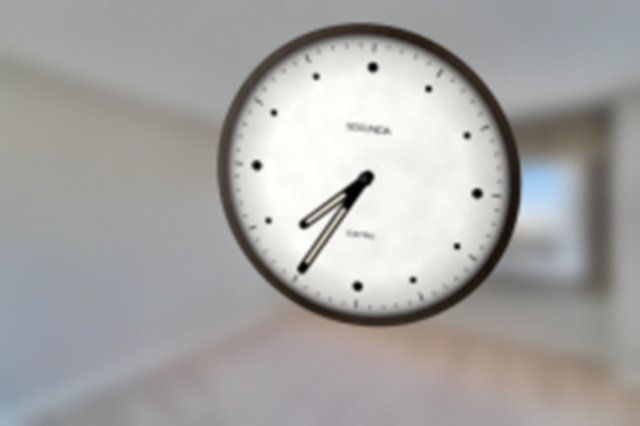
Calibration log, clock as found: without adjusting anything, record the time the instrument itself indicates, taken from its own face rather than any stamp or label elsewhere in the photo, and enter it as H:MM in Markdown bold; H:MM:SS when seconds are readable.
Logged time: **7:35**
